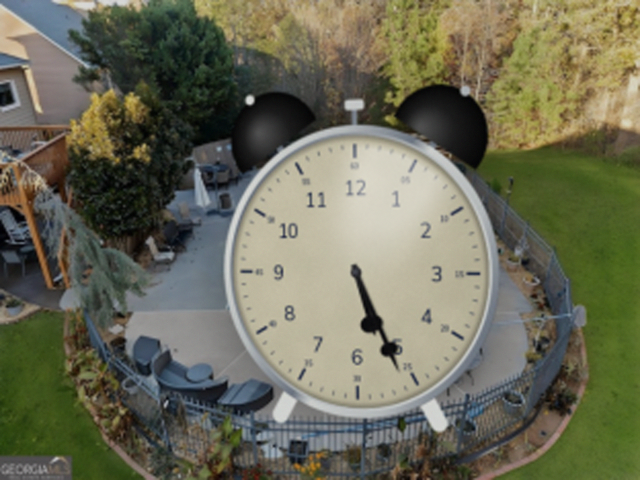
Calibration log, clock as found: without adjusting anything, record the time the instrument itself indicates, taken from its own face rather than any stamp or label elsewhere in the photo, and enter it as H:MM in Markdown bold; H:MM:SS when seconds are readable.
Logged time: **5:26**
